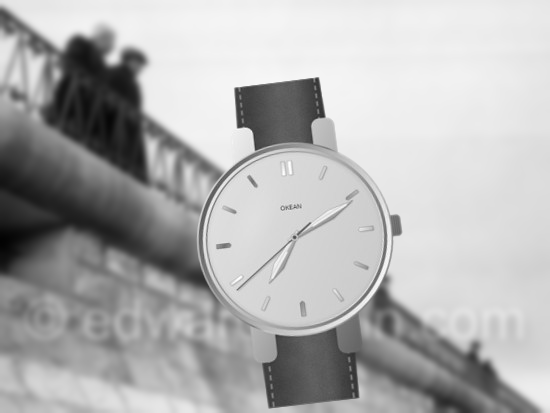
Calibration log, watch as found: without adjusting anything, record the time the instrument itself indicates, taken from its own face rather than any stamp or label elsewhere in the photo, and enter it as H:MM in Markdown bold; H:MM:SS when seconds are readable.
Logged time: **7:10:39**
